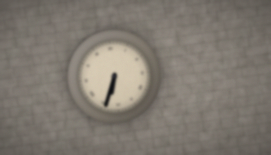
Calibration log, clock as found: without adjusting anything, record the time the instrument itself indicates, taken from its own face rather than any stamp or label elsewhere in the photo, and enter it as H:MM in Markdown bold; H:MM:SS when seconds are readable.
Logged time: **6:34**
